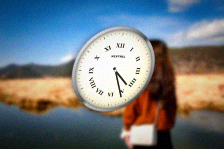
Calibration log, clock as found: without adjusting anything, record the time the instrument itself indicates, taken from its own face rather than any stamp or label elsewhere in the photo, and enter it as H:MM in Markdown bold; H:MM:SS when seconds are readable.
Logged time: **4:26**
